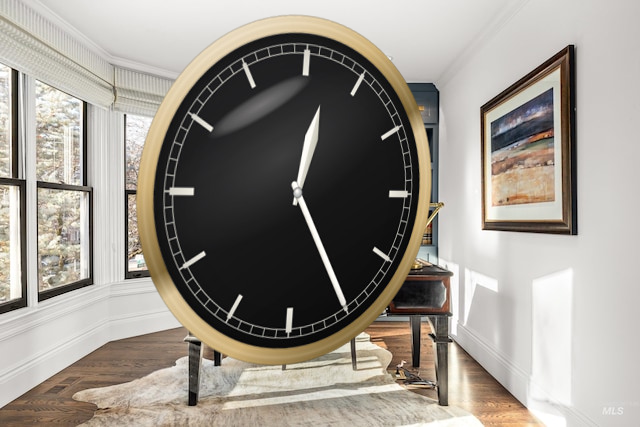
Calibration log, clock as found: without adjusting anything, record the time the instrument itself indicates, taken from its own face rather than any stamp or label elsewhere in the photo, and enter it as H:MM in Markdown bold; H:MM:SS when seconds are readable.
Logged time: **12:25**
